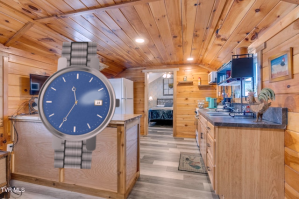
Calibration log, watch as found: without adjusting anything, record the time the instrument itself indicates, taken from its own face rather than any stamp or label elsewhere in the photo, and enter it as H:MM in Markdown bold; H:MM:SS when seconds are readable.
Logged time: **11:35**
